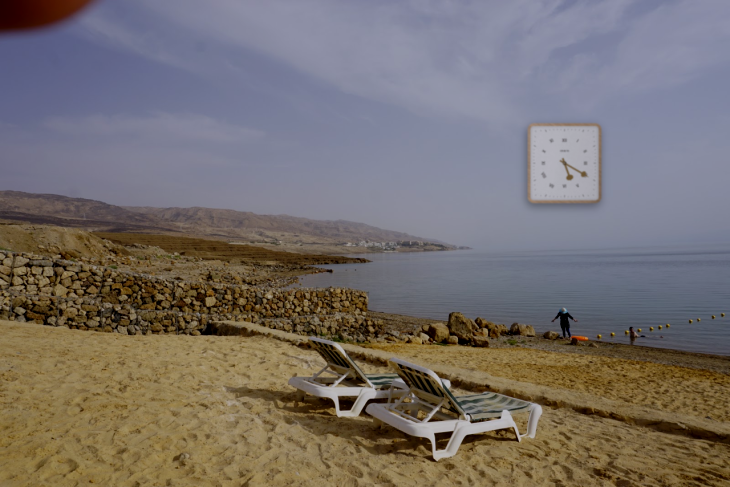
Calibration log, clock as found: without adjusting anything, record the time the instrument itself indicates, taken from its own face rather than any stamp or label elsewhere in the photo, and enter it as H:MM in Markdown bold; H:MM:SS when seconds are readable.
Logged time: **5:20**
